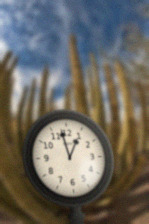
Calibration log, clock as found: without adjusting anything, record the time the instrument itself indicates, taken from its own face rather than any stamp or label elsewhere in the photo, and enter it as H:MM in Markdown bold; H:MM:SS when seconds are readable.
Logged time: **12:58**
